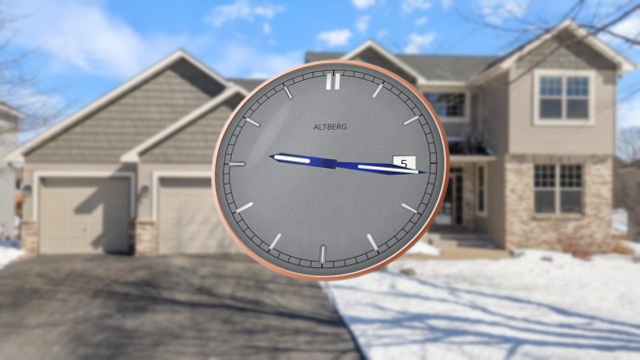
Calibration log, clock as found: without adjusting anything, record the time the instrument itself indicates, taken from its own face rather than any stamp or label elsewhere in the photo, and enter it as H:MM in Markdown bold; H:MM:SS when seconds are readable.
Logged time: **9:16**
